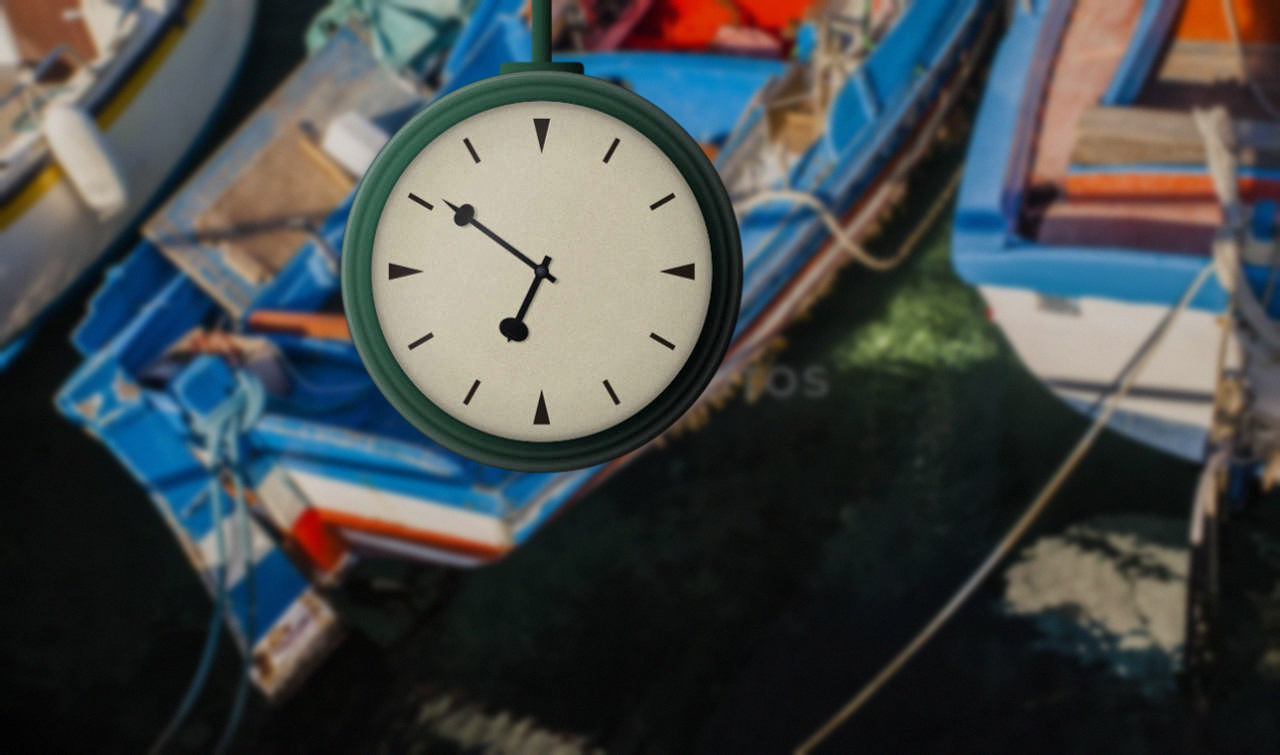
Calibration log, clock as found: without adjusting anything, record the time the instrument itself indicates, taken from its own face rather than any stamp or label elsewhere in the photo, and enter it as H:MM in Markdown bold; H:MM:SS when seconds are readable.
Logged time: **6:51**
